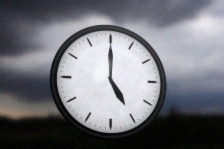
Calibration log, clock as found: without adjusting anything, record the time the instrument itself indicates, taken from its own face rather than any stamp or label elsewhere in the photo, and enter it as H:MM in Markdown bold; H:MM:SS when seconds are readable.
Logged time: **5:00**
